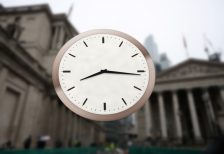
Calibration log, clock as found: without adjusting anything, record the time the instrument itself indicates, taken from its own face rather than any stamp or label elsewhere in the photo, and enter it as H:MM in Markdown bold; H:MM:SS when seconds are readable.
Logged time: **8:16**
